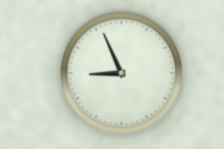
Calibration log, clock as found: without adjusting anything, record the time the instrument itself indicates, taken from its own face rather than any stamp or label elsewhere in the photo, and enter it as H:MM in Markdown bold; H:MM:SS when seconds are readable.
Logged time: **8:56**
